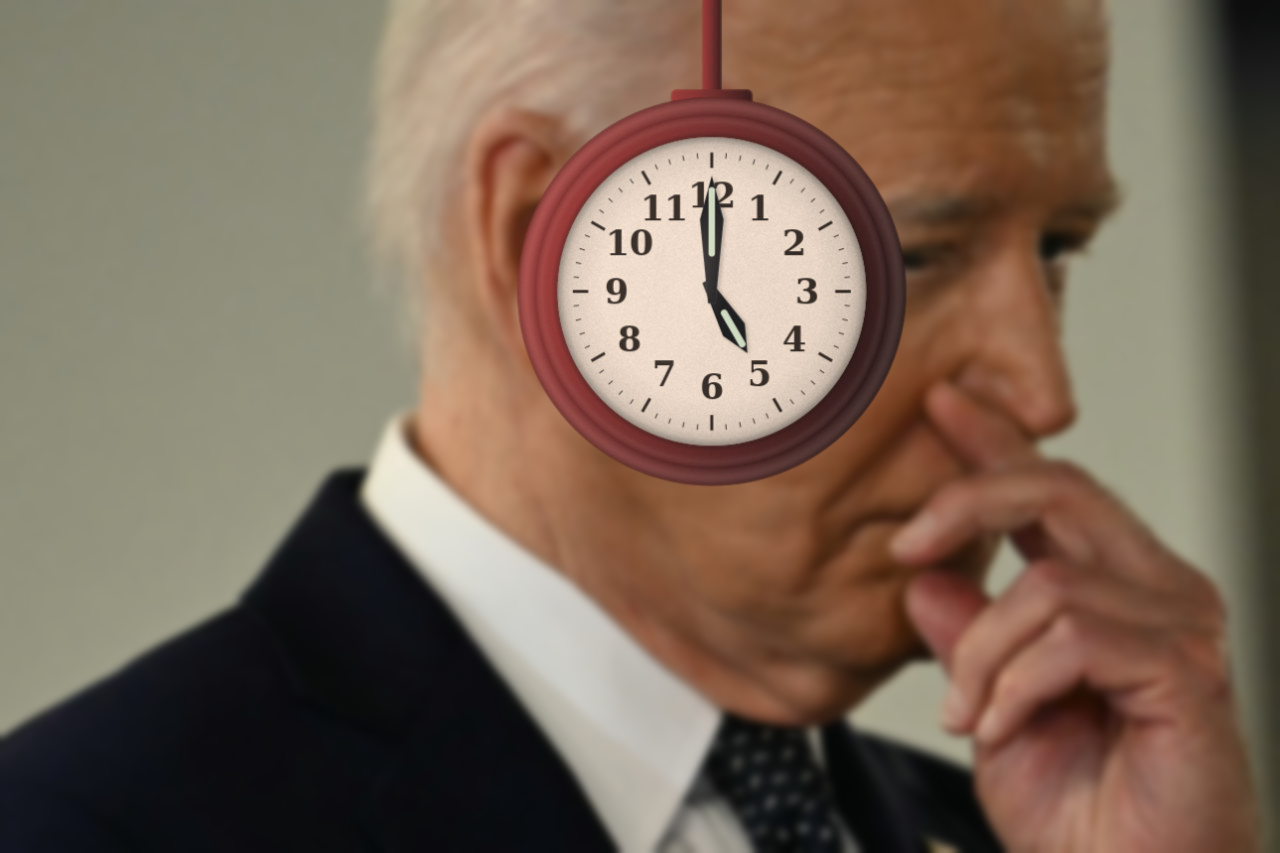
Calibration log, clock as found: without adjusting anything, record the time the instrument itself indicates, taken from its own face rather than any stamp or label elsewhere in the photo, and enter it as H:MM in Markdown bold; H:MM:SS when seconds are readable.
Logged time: **5:00**
